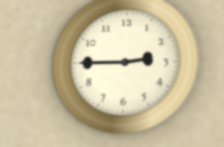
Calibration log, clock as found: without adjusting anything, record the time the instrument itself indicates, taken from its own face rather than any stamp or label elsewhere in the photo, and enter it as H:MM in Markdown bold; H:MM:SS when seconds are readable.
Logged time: **2:45**
